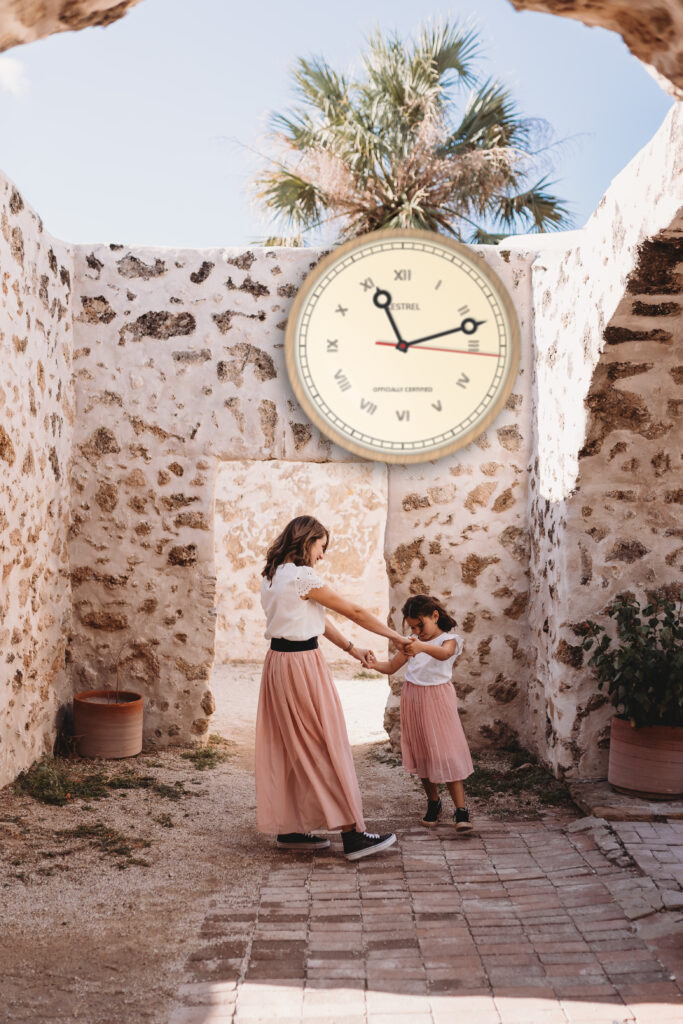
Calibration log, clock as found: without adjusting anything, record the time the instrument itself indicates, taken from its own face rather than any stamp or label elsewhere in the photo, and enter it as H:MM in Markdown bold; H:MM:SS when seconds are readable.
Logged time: **11:12:16**
